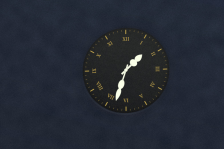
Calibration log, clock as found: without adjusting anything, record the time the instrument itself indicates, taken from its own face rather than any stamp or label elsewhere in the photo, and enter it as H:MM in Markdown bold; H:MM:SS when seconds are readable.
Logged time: **1:33**
